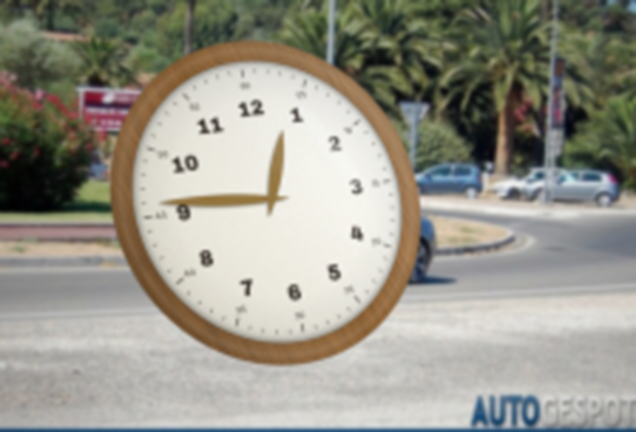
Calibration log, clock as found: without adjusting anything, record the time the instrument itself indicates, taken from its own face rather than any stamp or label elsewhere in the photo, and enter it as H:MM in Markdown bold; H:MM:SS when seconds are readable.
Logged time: **12:46**
